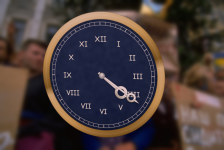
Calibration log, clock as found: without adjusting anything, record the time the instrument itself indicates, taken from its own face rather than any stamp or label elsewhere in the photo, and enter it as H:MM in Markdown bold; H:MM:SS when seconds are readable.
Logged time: **4:21**
